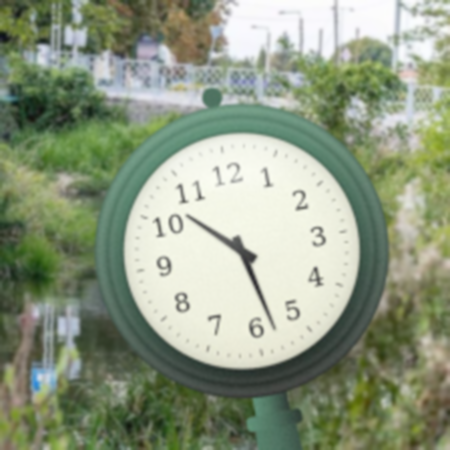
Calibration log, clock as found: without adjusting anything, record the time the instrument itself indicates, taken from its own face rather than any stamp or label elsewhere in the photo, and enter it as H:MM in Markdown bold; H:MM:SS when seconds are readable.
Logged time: **10:28**
